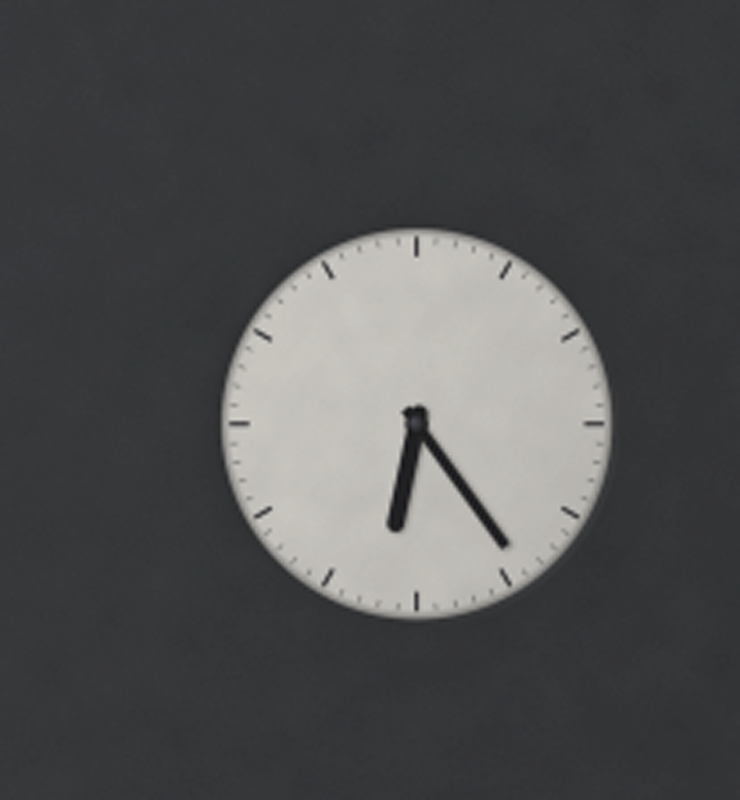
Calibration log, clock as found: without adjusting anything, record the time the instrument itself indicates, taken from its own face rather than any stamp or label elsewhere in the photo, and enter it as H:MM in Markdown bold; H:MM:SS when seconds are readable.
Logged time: **6:24**
